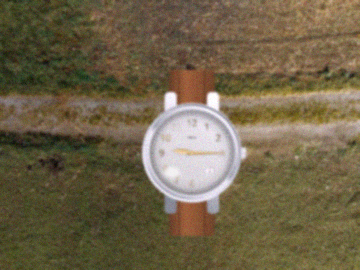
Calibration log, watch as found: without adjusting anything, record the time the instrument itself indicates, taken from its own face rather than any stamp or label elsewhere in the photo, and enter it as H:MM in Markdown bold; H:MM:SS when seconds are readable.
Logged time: **9:15**
